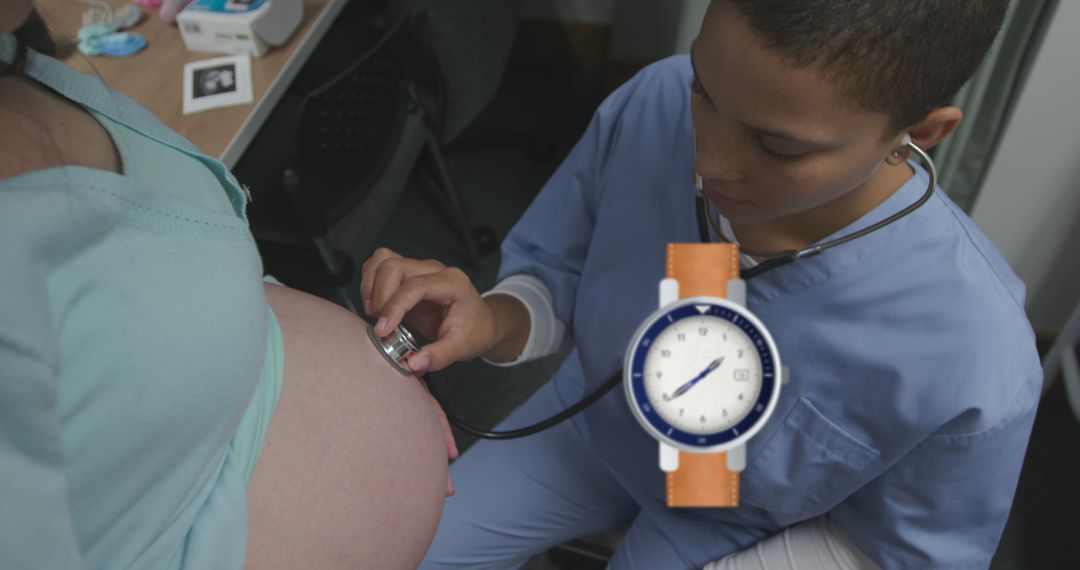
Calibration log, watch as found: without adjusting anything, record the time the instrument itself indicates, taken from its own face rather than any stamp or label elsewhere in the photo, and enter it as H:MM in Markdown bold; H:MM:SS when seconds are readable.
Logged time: **1:39**
